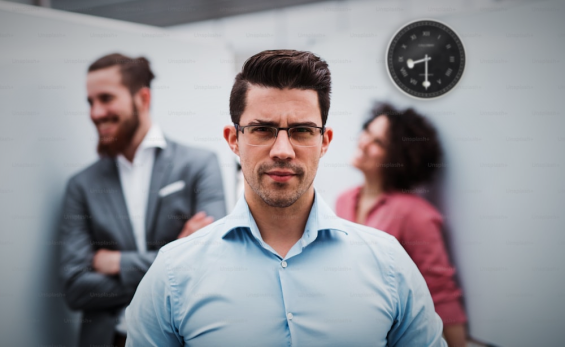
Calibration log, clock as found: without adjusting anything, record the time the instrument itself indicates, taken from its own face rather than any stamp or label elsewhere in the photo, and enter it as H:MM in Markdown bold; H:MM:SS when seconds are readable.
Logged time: **8:30**
